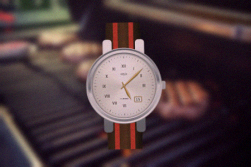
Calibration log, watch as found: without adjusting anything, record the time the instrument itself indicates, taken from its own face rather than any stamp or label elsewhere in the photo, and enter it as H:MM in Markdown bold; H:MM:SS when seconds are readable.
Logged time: **5:08**
